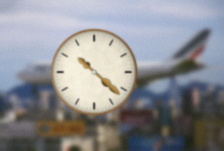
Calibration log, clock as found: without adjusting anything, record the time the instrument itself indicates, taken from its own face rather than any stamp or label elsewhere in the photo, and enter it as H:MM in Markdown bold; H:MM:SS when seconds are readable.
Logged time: **10:22**
